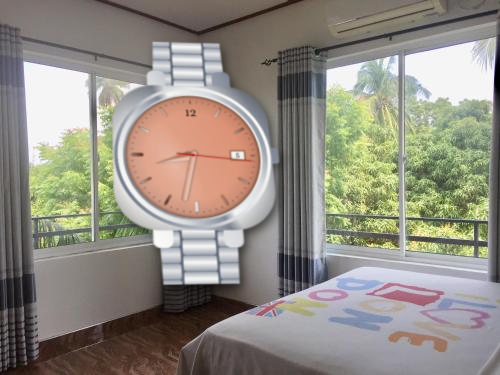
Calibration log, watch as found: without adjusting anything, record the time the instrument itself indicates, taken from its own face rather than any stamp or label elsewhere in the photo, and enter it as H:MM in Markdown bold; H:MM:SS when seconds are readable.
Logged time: **8:32:16**
